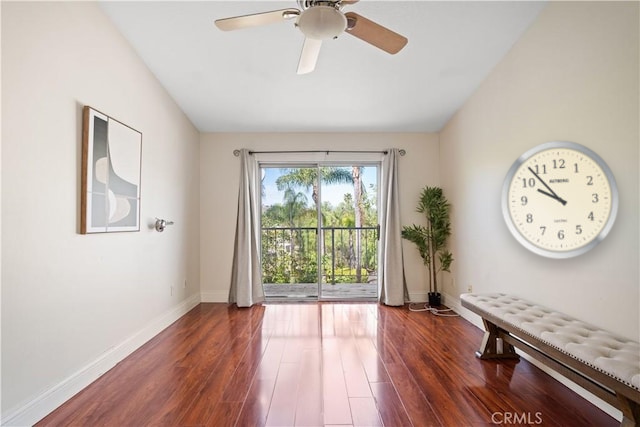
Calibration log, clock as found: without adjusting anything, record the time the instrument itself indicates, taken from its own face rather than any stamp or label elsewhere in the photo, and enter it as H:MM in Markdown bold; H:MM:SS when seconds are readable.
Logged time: **9:53**
